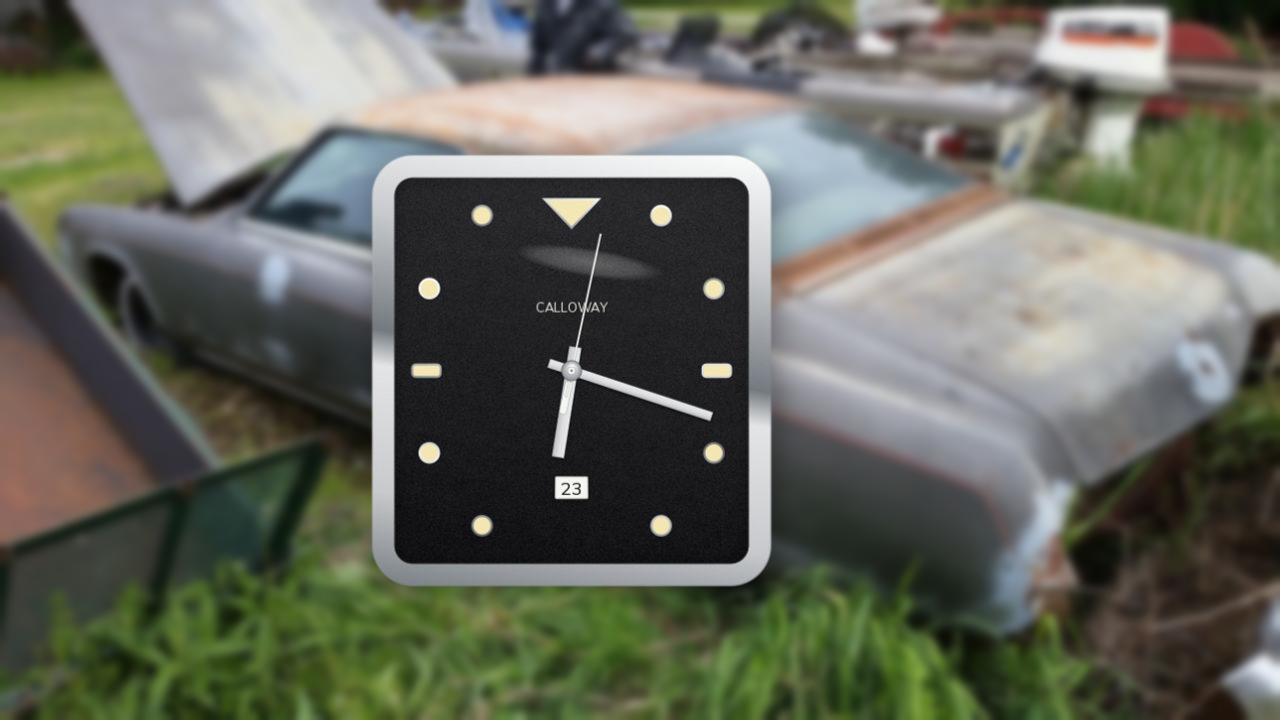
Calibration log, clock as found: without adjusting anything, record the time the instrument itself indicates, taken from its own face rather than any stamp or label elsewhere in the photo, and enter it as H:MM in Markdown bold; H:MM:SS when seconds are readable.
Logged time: **6:18:02**
